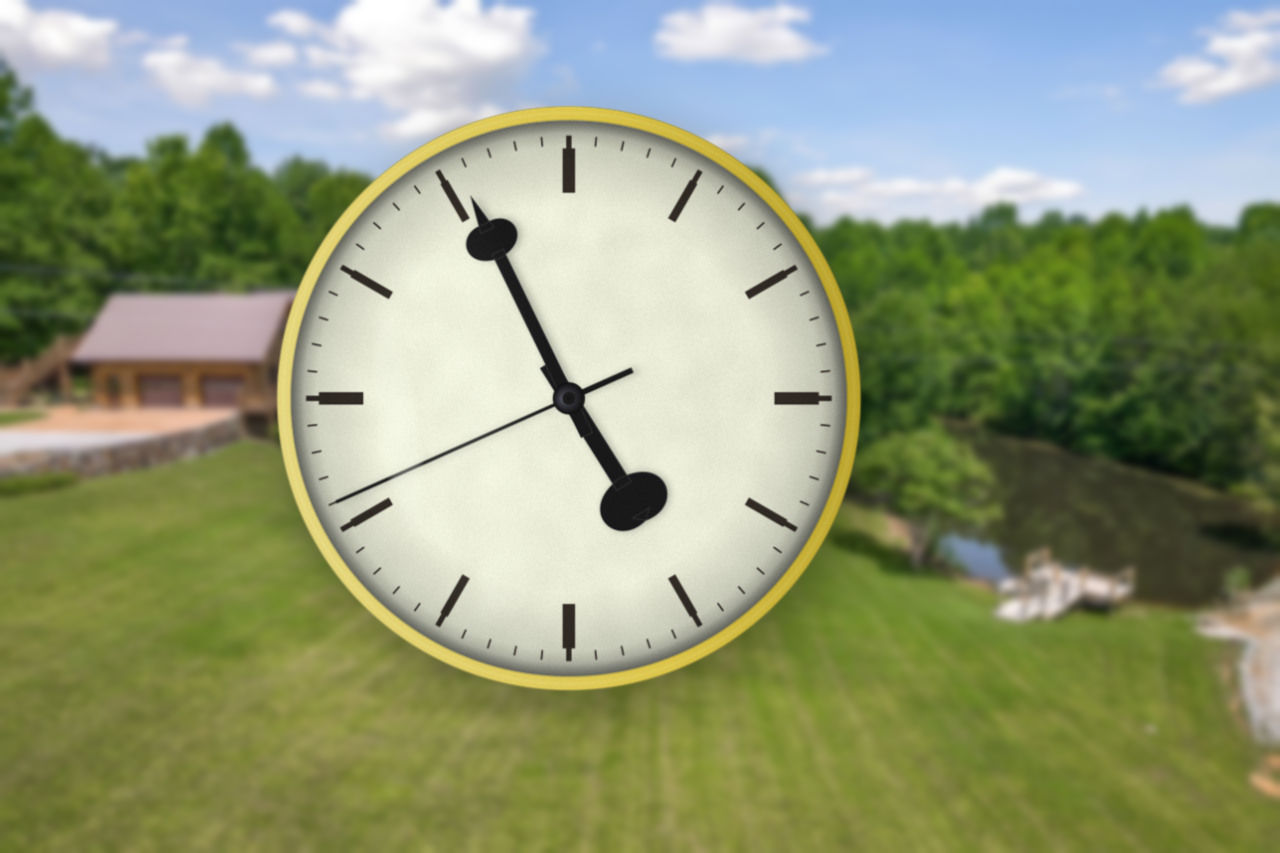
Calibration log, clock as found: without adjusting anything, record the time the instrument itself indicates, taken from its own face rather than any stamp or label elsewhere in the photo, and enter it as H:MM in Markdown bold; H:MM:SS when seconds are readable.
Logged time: **4:55:41**
